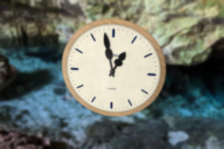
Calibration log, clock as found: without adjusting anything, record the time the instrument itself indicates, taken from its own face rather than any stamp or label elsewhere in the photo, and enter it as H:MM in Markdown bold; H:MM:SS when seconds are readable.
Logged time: **12:58**
